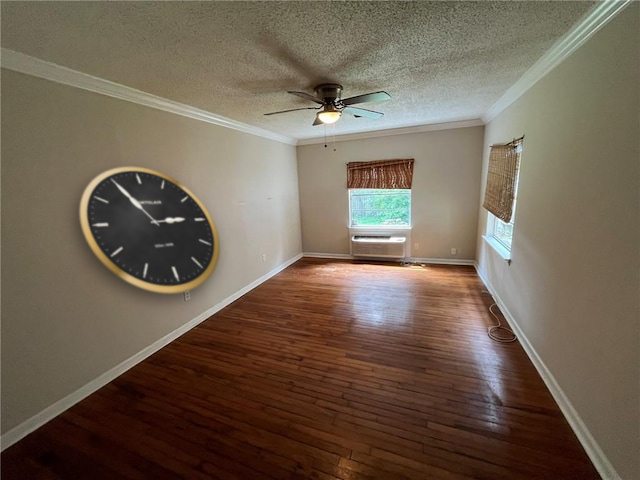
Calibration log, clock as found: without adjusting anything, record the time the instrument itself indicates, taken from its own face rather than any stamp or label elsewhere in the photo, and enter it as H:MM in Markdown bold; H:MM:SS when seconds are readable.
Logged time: **2:55**
